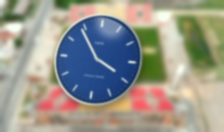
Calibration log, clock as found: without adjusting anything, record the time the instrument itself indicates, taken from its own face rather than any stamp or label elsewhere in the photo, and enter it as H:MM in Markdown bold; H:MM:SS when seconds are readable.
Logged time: **3:54**
